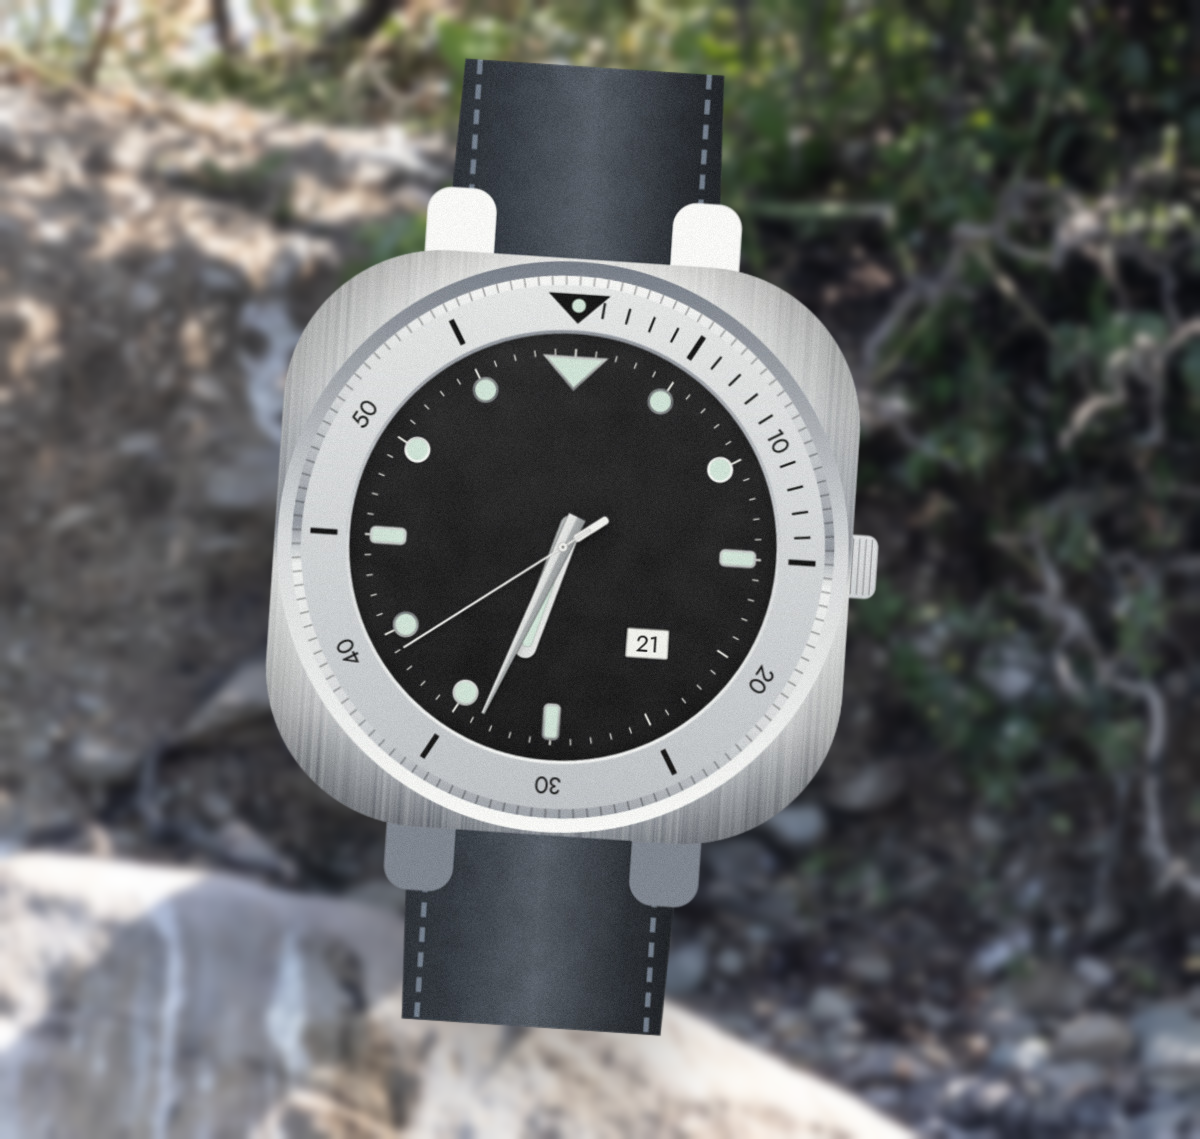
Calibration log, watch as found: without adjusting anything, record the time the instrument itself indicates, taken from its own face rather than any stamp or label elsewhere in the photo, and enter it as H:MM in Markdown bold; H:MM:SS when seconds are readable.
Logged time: **6:33:39**
